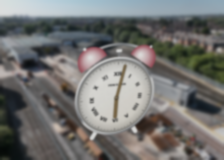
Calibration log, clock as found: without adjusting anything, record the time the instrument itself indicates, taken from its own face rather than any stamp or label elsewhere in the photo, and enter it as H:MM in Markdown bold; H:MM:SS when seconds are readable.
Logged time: **6:02**
